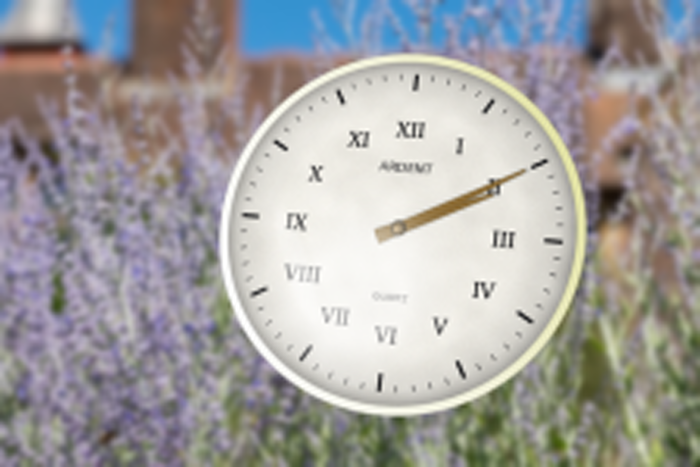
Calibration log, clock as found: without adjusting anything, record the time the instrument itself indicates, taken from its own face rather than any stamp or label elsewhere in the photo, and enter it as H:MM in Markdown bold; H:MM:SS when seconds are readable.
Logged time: **2:10**
